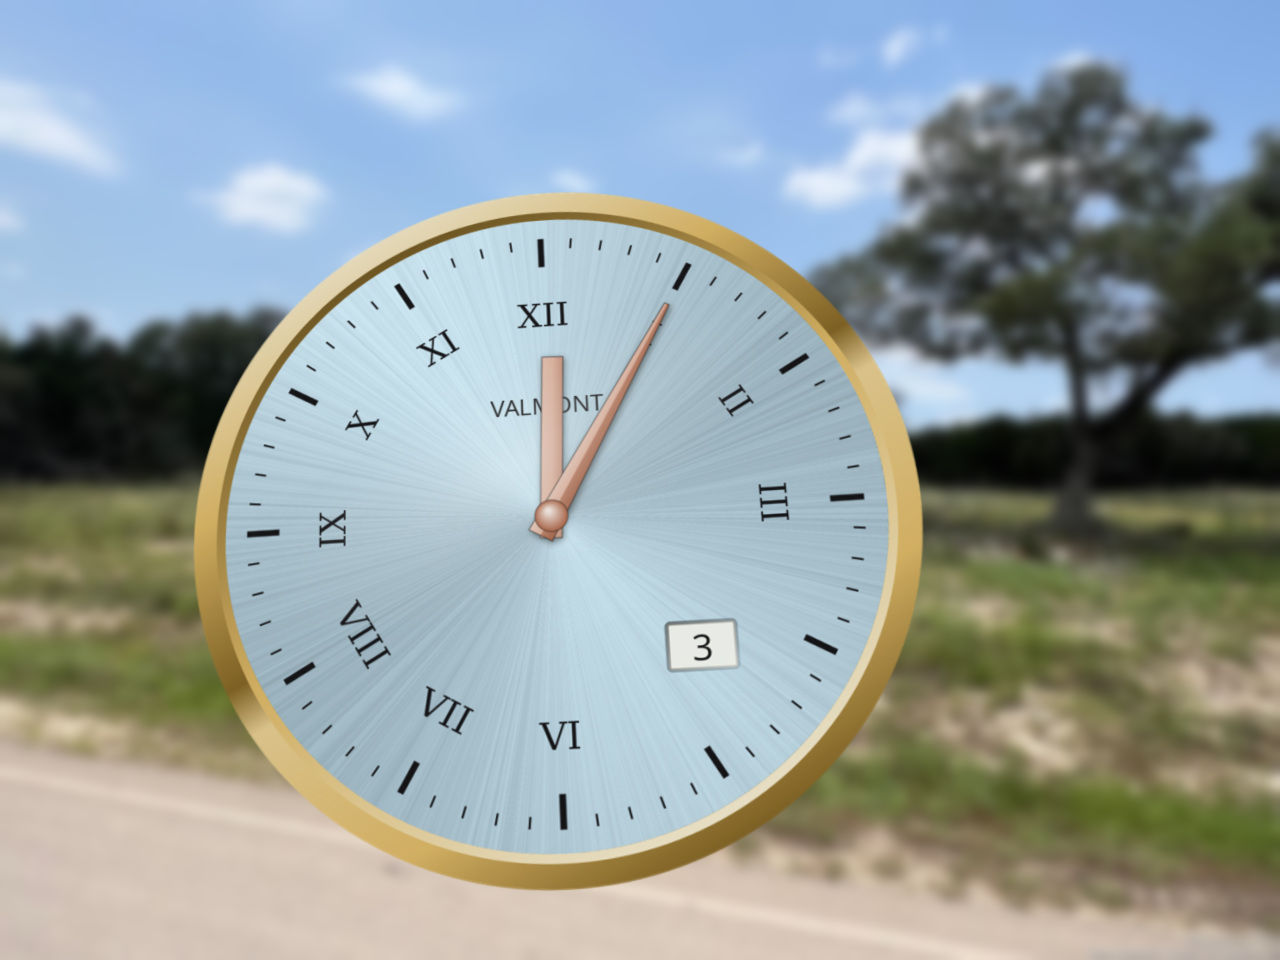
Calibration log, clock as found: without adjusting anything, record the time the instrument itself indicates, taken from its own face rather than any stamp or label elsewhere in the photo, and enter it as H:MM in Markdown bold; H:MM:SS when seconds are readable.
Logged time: **12:05**
